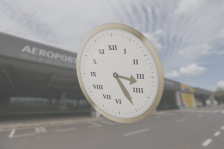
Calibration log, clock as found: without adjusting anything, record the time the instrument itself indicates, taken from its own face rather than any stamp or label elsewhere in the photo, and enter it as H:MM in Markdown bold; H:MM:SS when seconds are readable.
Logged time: **3:25**
